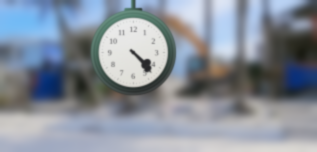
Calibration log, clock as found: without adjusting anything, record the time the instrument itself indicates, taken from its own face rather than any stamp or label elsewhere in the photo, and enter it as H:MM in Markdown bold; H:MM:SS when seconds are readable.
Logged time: **4:23**
